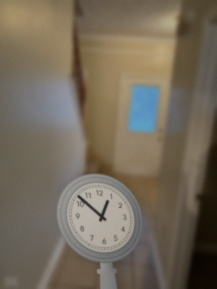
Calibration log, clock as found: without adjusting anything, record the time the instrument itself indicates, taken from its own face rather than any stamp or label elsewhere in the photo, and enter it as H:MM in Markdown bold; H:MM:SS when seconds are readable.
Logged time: **12:52**
